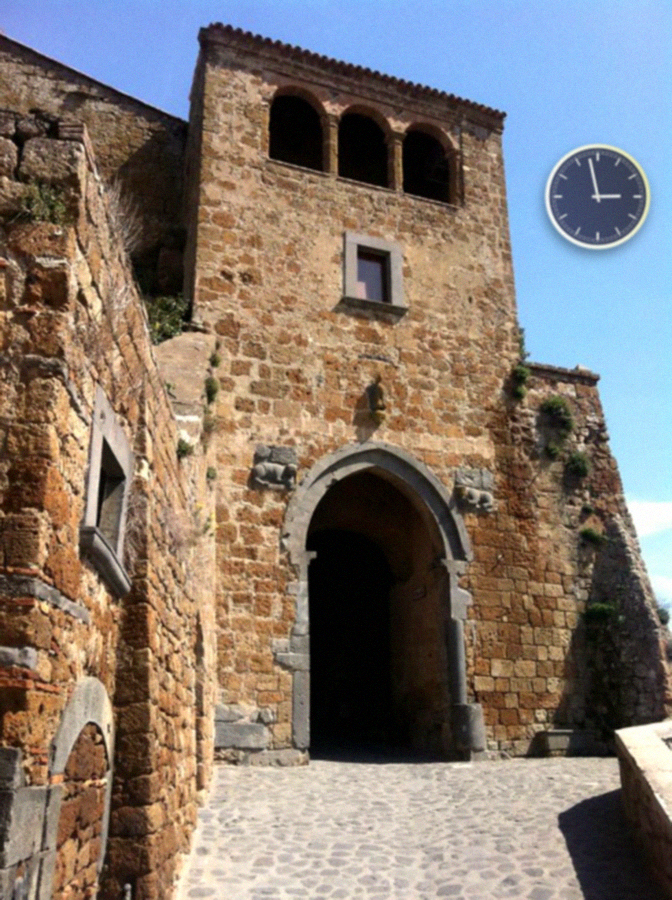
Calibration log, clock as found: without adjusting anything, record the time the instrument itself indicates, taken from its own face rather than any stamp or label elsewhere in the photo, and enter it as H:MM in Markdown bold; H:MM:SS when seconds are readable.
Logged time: **2:58**
